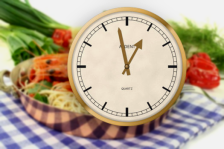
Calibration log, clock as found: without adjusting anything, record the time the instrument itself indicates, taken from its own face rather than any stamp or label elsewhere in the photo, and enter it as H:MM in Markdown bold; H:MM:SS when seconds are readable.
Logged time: **12:58**
